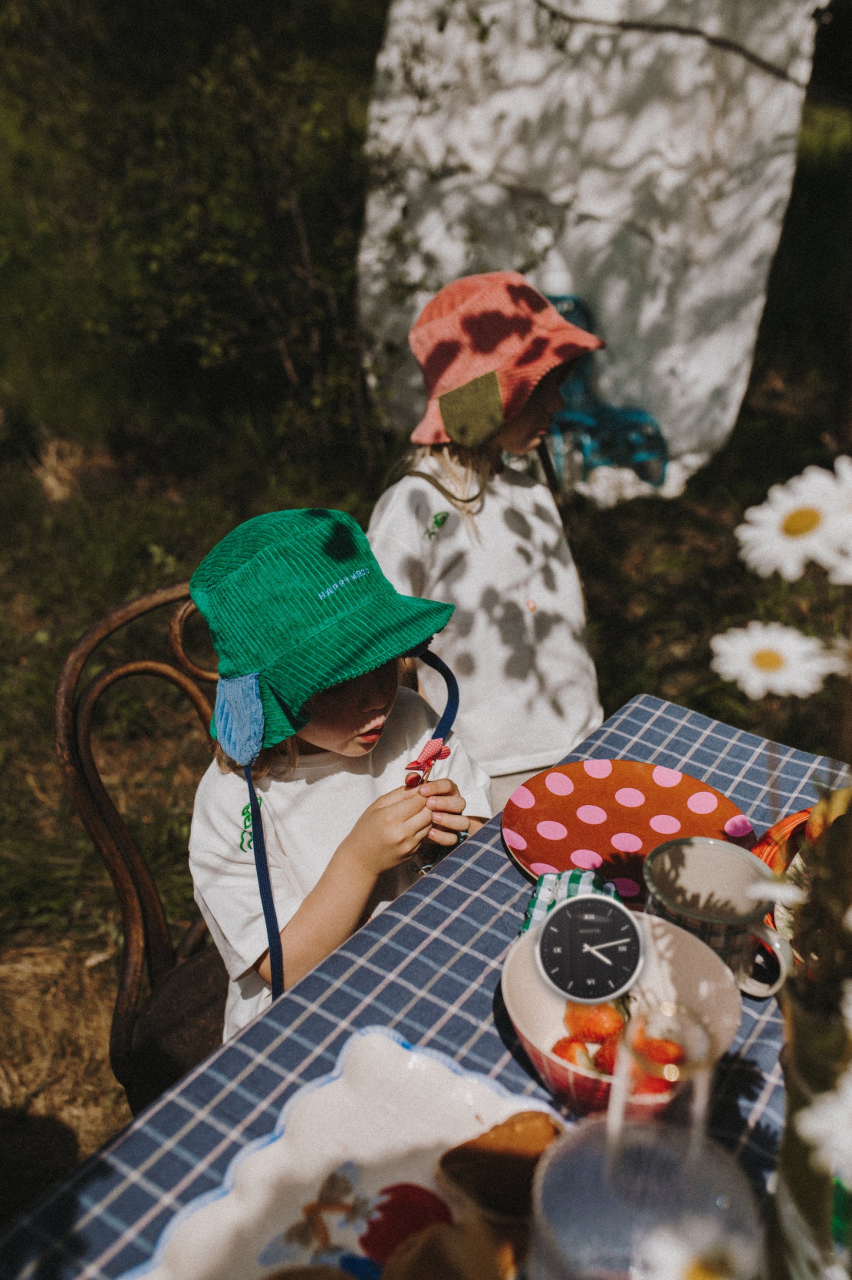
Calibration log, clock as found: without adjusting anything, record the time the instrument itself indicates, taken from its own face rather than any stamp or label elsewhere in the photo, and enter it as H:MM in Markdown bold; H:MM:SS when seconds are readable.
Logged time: **4:13**
